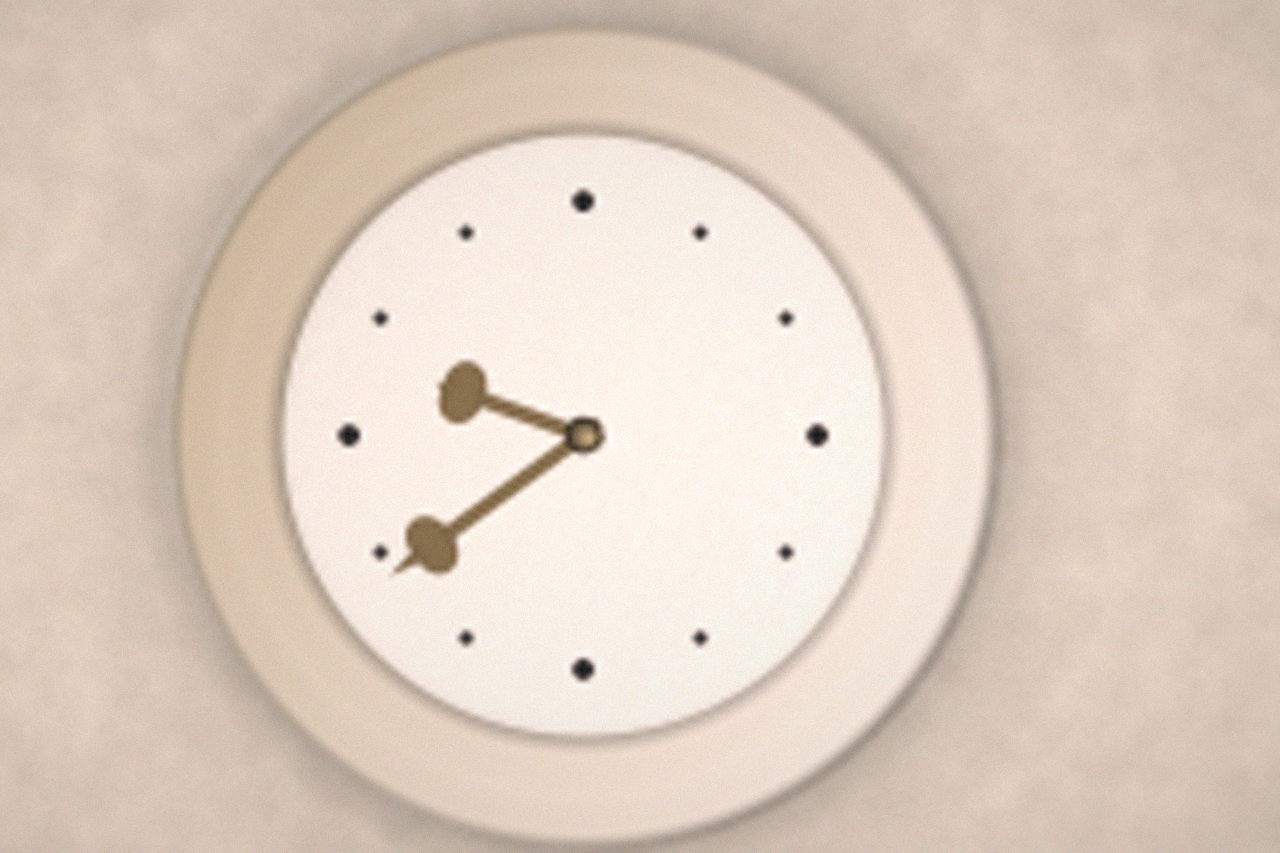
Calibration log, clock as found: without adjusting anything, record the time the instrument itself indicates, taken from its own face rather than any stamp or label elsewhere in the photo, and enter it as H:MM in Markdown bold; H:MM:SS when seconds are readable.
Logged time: **9:39**
